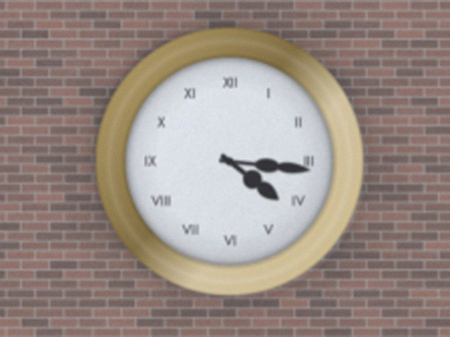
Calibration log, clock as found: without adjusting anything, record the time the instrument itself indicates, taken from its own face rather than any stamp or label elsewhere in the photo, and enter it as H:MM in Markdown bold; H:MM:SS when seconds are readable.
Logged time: **4:16**
